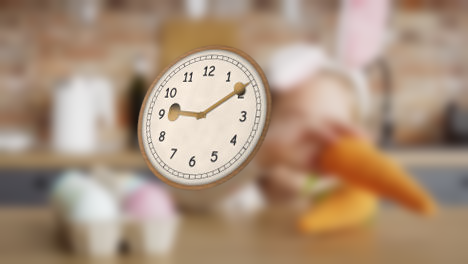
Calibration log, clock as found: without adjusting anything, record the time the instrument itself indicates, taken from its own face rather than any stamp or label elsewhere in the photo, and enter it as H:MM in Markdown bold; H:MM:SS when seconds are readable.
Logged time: **9:09**
